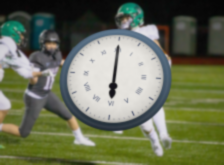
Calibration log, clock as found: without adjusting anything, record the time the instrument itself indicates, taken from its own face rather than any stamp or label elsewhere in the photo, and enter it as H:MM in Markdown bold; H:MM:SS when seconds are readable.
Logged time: **6:00**
